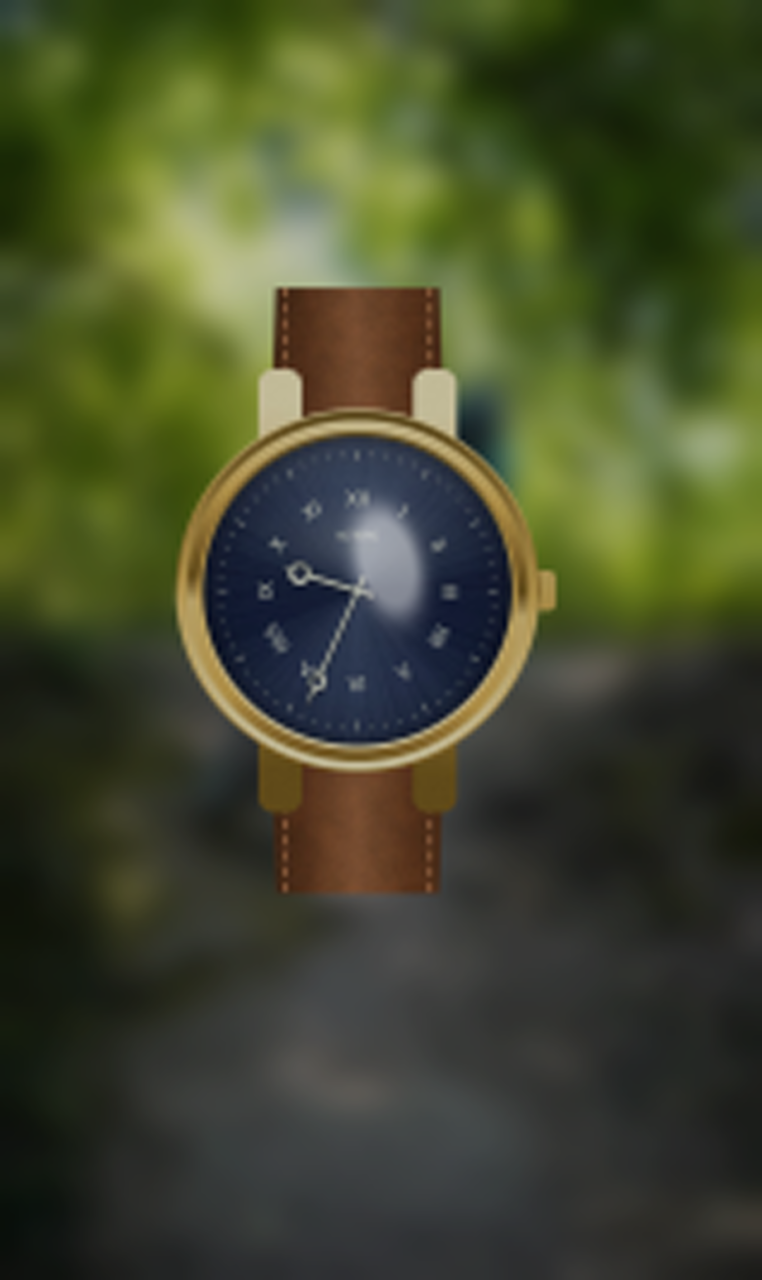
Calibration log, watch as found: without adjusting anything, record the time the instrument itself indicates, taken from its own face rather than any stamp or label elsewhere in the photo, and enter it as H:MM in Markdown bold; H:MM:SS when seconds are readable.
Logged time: **9:34**
